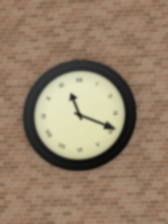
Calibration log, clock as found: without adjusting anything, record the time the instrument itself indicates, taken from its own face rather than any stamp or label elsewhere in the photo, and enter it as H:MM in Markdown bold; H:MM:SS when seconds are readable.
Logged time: **11:19**
